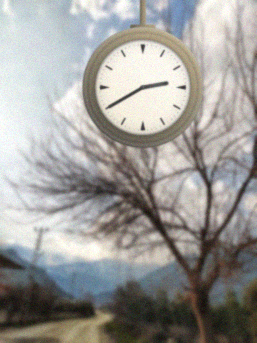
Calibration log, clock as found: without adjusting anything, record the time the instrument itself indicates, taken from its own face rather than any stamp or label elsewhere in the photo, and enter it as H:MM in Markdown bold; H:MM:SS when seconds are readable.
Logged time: **2:40**
